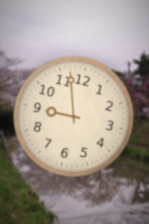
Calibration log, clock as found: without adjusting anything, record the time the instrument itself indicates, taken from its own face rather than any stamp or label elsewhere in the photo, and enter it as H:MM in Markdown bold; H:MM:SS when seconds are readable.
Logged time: **8:57**
